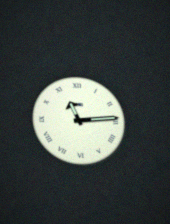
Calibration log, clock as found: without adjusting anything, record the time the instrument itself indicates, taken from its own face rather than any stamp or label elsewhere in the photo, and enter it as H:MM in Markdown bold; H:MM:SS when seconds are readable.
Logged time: **11:14**
